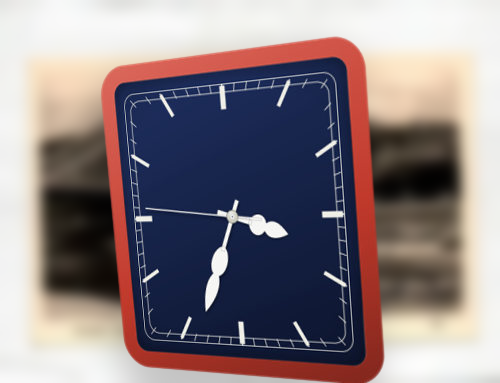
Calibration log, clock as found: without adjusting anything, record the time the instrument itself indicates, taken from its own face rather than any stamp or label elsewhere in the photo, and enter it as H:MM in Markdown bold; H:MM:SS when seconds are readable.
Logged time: **3:33:46**
